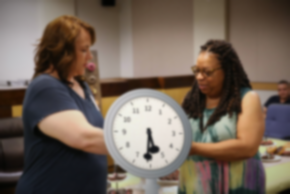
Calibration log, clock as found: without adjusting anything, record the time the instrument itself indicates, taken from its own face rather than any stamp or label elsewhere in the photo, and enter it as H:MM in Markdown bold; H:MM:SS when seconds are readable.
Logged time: **5:31**
